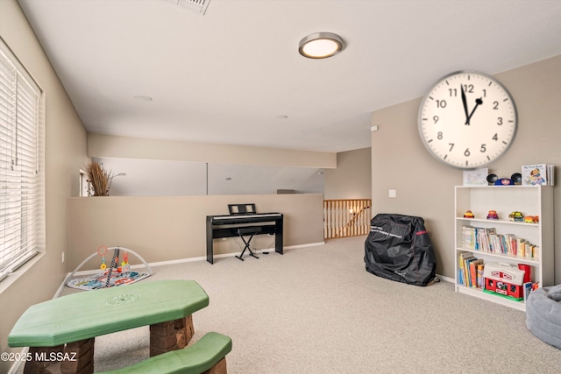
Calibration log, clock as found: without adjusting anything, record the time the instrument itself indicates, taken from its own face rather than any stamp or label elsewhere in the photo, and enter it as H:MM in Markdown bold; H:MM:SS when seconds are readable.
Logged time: **12:58**
